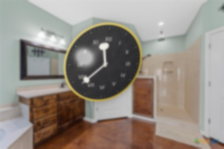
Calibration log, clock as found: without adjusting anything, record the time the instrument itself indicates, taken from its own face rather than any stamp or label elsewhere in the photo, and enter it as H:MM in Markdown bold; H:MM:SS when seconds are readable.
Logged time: **11:38**
